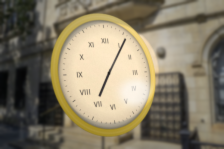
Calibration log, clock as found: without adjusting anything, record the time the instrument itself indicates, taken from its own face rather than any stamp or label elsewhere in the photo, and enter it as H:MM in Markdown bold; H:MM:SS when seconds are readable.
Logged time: **7:06**
